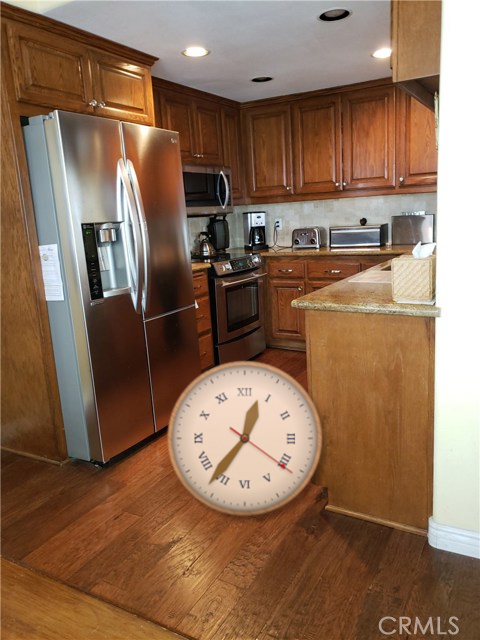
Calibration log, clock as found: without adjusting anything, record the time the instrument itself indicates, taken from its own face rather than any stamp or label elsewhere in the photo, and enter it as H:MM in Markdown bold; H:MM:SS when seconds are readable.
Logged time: **12:36:21**
